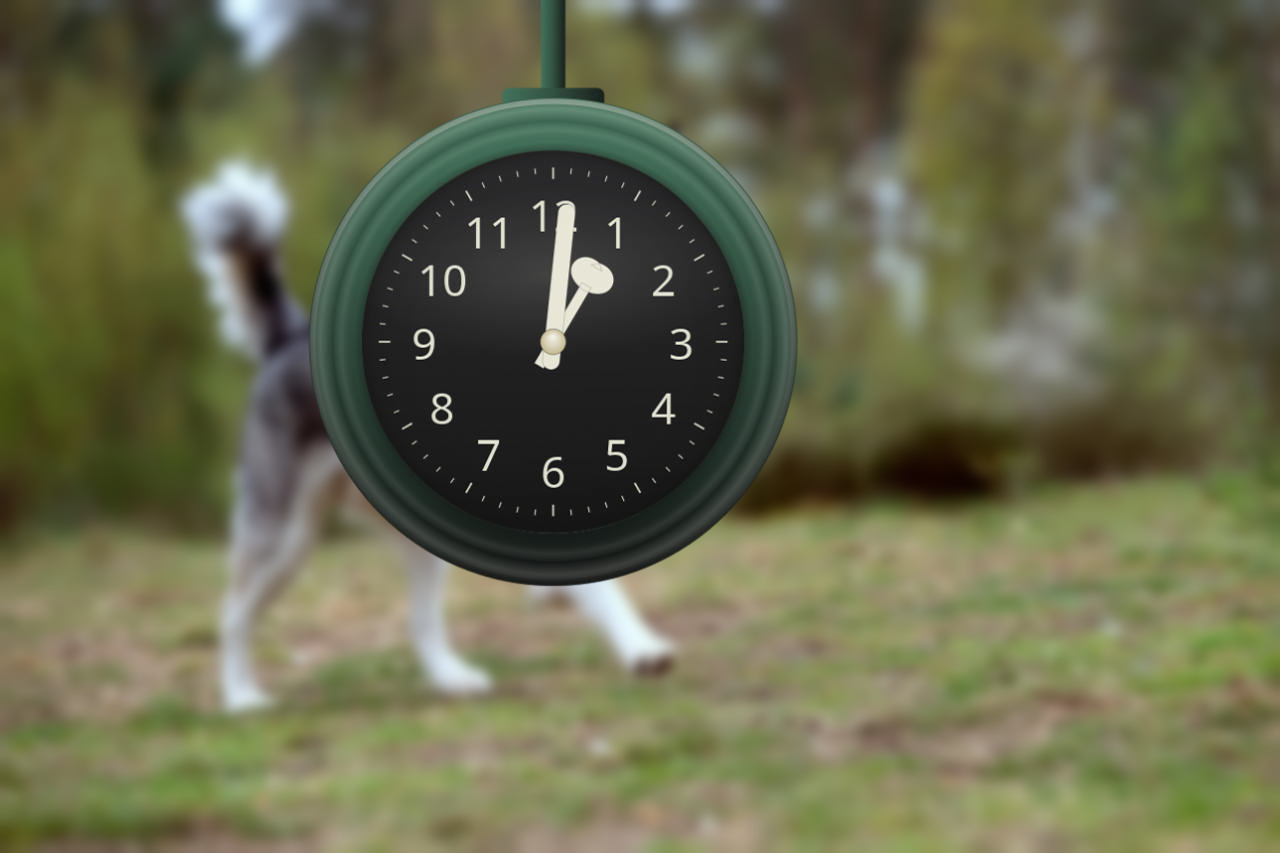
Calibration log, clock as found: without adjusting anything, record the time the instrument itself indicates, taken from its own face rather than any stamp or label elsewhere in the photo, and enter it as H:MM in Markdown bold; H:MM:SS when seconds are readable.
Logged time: **1:01**
